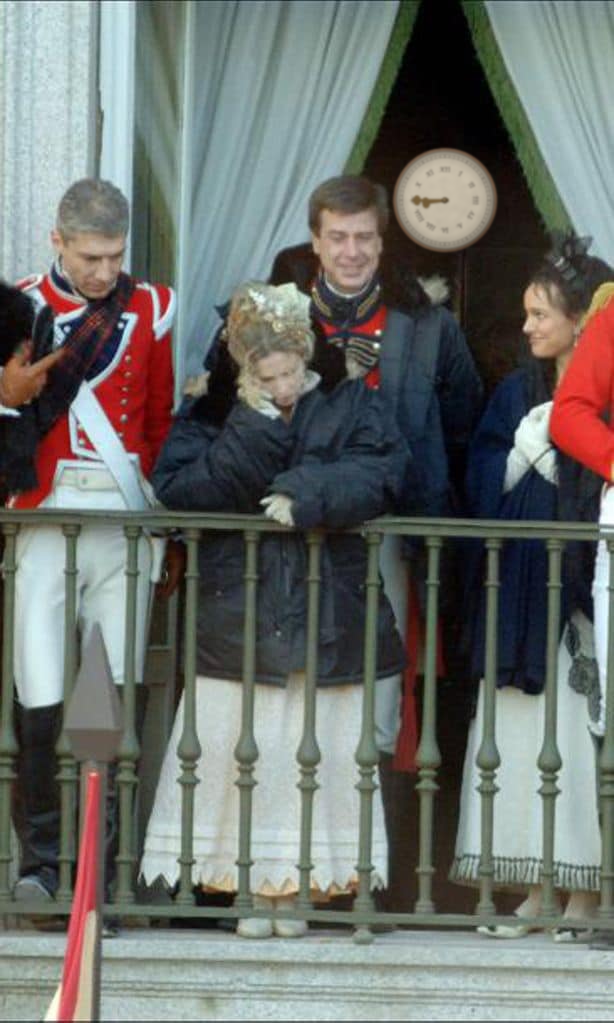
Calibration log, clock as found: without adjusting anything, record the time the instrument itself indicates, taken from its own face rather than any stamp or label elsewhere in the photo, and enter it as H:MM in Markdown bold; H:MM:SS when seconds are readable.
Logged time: **8:45**
